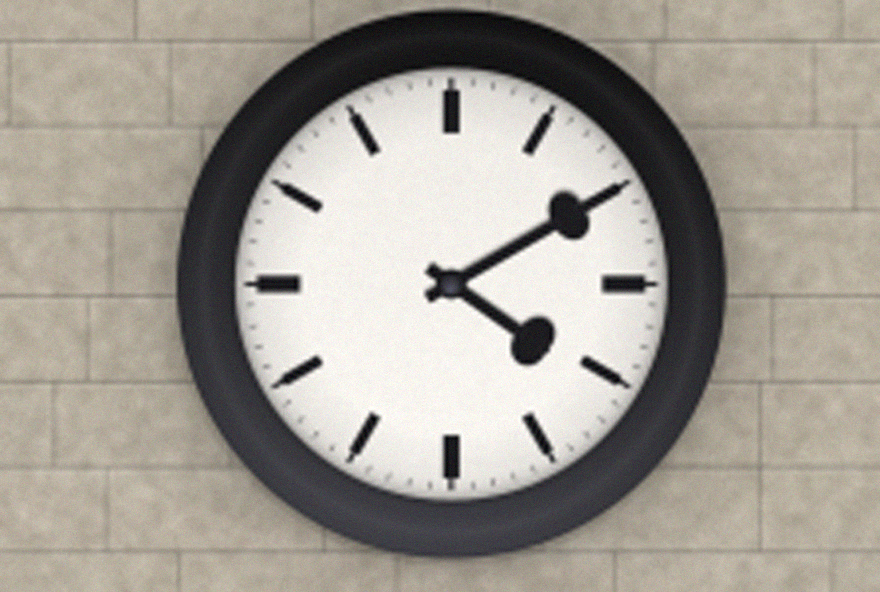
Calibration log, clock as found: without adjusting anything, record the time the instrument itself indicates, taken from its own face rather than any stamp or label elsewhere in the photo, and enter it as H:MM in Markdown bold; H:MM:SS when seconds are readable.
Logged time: **4:10**
